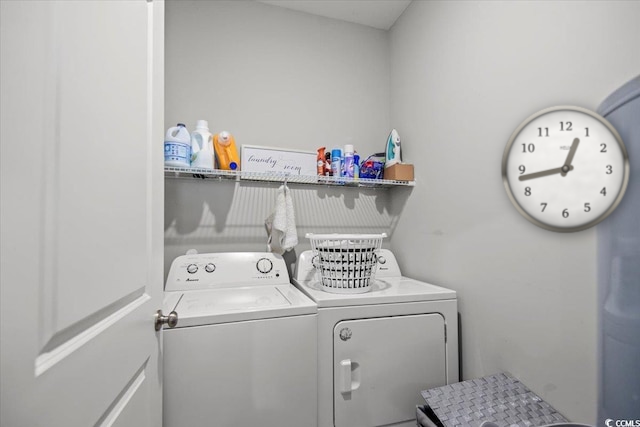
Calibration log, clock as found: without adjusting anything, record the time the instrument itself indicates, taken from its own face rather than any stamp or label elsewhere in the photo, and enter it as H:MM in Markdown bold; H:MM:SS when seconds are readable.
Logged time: **12:43**
